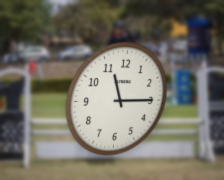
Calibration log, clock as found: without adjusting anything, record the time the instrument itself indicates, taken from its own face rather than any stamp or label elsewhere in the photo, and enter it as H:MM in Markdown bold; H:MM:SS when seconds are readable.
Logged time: **11:15**
